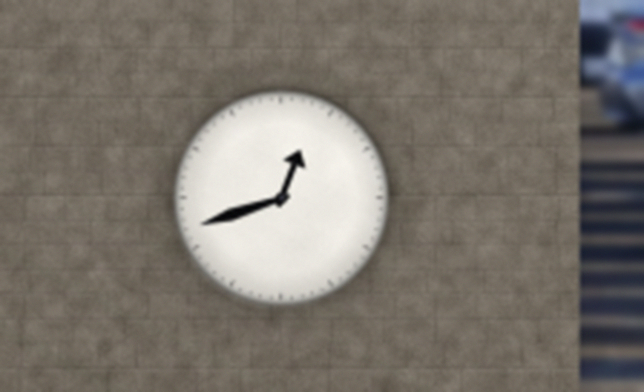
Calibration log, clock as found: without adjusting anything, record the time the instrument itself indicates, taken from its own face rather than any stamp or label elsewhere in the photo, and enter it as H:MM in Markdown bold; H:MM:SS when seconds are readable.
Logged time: **12:42**
